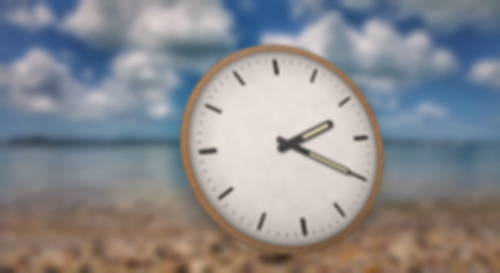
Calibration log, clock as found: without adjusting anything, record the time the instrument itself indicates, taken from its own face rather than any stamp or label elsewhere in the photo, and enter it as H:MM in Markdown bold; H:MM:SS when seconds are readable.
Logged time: **2:20**
